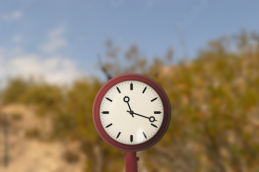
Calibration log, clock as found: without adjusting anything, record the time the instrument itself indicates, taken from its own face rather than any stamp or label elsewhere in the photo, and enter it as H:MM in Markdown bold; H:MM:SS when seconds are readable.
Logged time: **11:18**
